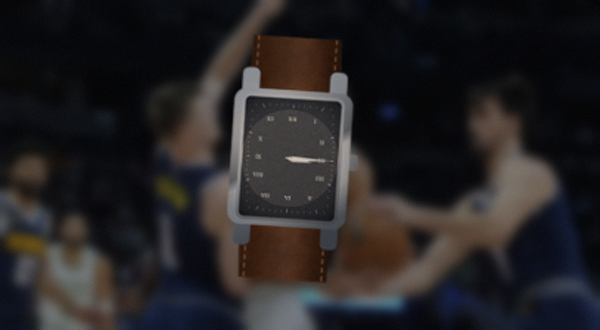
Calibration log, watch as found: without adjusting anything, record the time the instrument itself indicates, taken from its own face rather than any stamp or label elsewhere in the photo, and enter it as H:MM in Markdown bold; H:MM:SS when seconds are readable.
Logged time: **3:15**
